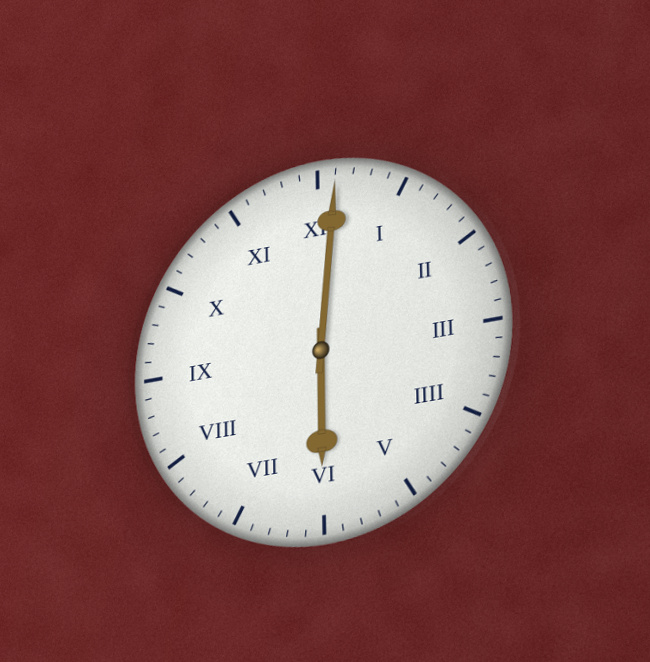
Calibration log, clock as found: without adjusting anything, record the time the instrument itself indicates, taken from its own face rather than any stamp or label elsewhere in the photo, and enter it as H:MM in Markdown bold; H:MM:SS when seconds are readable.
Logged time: **6:01**
